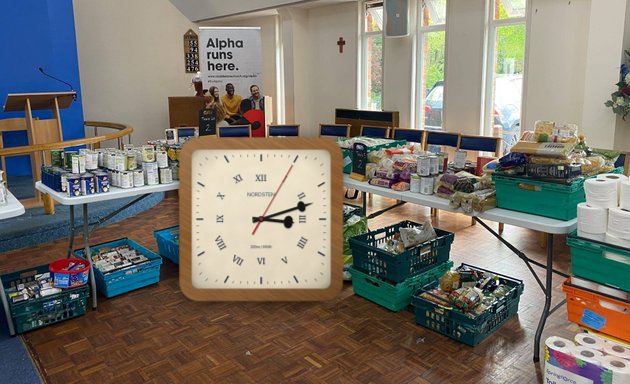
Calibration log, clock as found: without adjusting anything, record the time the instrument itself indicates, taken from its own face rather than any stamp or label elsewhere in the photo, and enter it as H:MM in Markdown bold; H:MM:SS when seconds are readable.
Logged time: **3:12:05**
